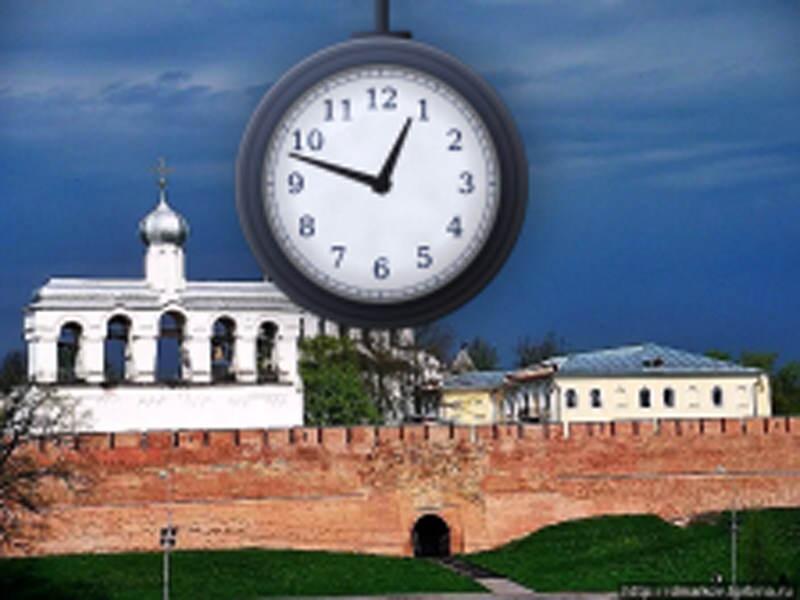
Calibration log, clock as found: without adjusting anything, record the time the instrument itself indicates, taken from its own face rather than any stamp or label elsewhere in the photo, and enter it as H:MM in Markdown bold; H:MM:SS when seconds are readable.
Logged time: **12:48**
